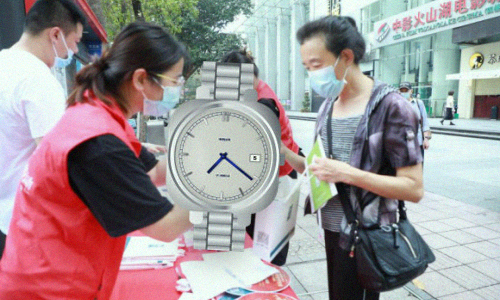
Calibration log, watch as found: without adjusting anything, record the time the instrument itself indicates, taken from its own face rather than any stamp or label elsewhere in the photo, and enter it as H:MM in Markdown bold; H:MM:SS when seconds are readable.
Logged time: **7:21**
